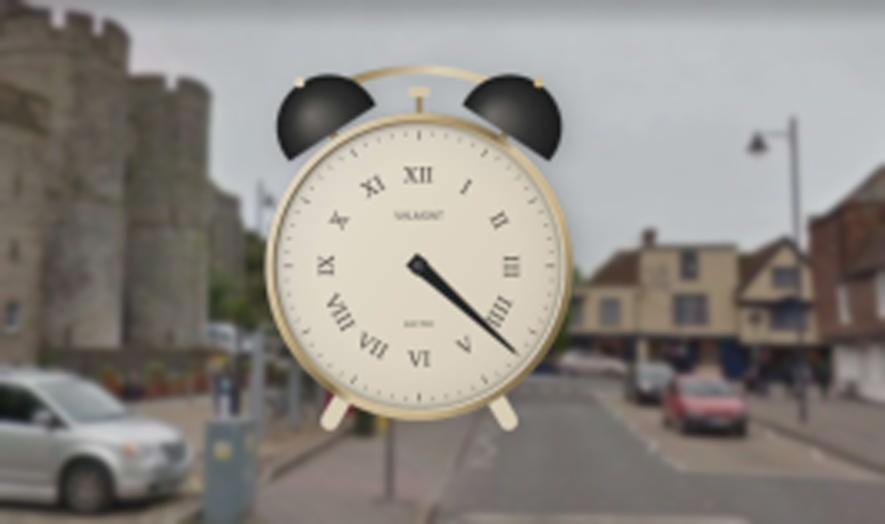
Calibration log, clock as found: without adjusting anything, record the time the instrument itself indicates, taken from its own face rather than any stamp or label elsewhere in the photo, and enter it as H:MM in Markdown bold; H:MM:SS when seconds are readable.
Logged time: **4:22**
